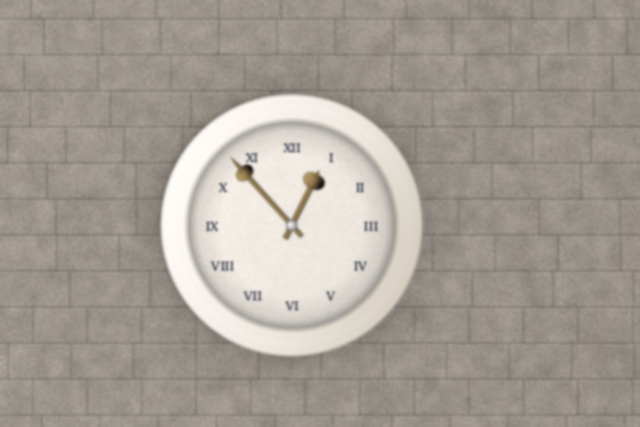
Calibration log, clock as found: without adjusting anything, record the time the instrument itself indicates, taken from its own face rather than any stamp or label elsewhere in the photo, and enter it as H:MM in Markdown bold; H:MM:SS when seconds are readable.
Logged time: **12:53**
